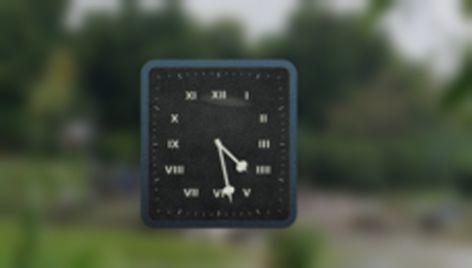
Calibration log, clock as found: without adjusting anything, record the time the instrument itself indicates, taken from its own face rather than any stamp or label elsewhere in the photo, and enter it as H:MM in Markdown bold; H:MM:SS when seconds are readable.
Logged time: **4:28**
